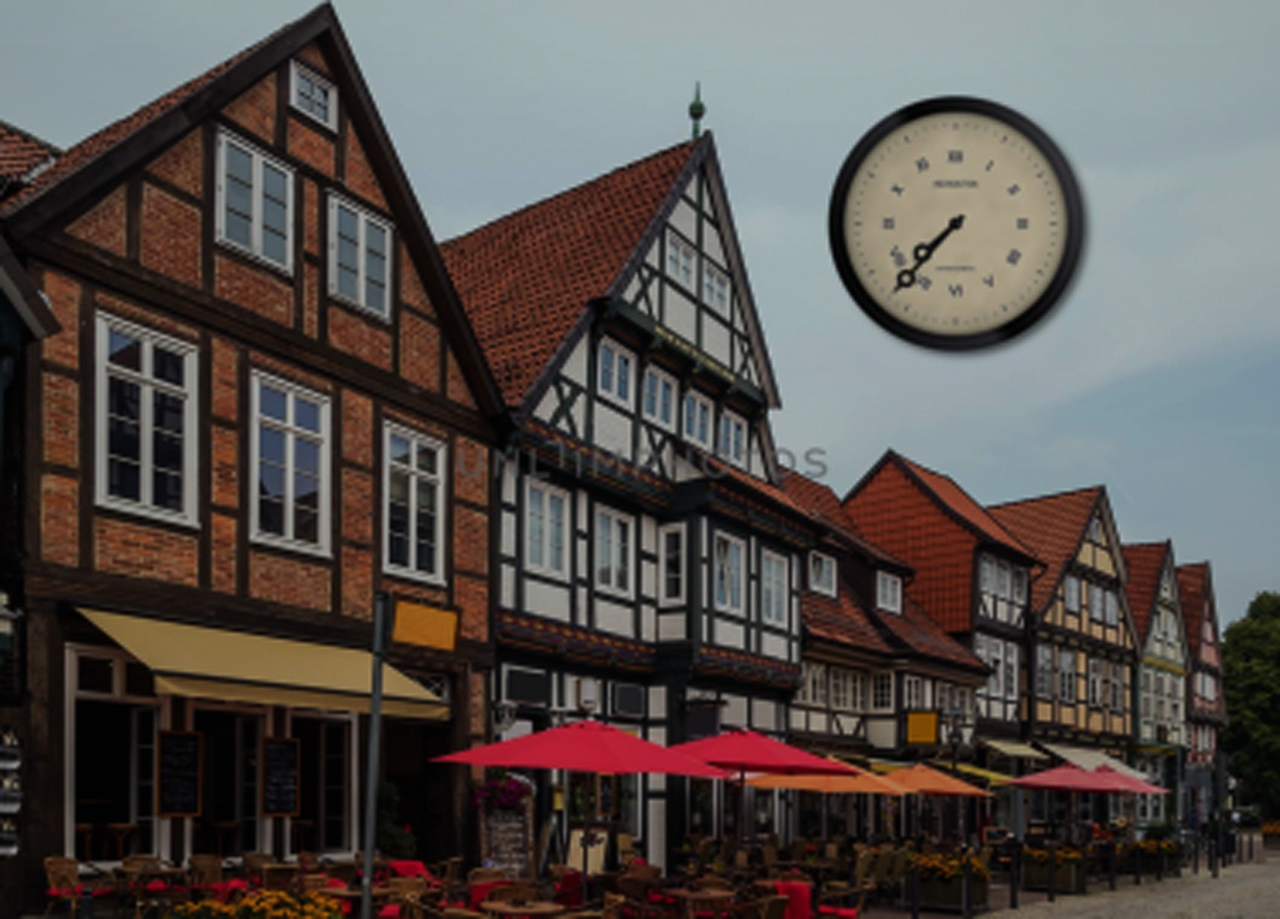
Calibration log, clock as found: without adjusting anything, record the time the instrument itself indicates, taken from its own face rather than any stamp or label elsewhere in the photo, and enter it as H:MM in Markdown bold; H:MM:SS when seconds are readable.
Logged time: **7:37**
